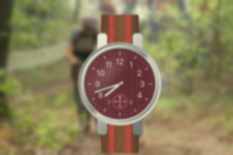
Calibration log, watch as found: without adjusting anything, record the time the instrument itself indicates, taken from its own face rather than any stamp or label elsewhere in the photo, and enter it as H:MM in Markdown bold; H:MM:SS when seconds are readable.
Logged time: **7:42**
